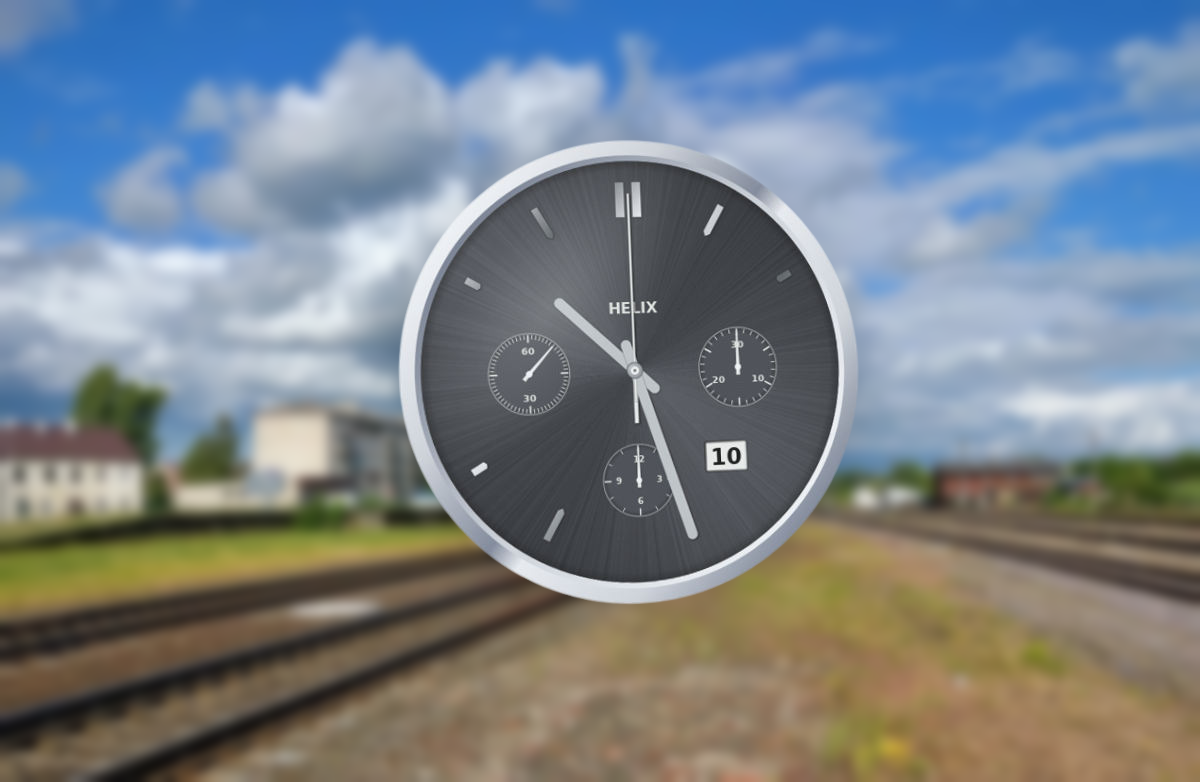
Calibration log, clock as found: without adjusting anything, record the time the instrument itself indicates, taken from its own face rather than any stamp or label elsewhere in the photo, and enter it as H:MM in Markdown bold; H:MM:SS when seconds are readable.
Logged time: **10:27:07**
